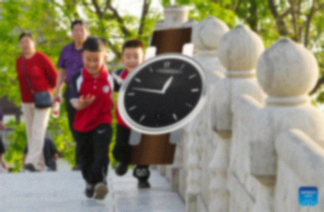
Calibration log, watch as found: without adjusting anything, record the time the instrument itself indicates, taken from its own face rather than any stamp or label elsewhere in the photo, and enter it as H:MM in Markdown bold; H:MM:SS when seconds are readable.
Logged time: **12:47**
